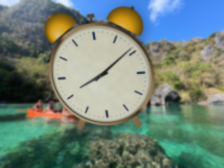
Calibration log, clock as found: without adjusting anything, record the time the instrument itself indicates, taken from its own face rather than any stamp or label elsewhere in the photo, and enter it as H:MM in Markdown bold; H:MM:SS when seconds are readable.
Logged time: **8:09**
